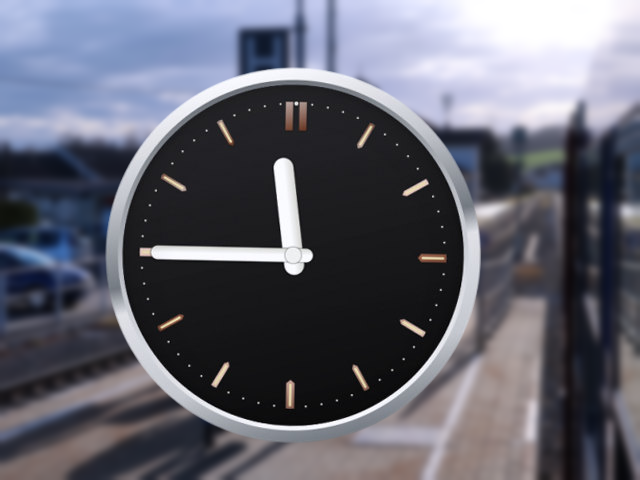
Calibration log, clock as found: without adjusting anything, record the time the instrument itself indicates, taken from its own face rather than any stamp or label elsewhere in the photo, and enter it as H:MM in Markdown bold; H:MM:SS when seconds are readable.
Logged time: **11:45**
